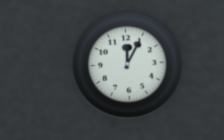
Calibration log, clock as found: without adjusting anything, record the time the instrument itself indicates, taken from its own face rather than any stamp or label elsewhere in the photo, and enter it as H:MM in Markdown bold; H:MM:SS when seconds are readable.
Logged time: **12:05**
